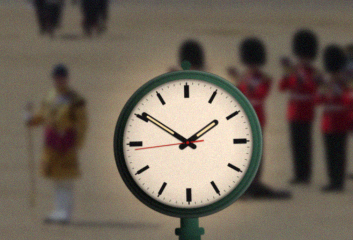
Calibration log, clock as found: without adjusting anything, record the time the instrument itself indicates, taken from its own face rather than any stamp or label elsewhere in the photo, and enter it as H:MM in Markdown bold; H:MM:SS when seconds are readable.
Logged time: **1:50:44**
